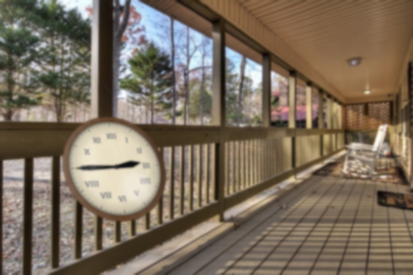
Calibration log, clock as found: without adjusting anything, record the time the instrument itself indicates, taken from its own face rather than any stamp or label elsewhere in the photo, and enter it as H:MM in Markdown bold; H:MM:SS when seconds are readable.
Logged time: **2:45**
